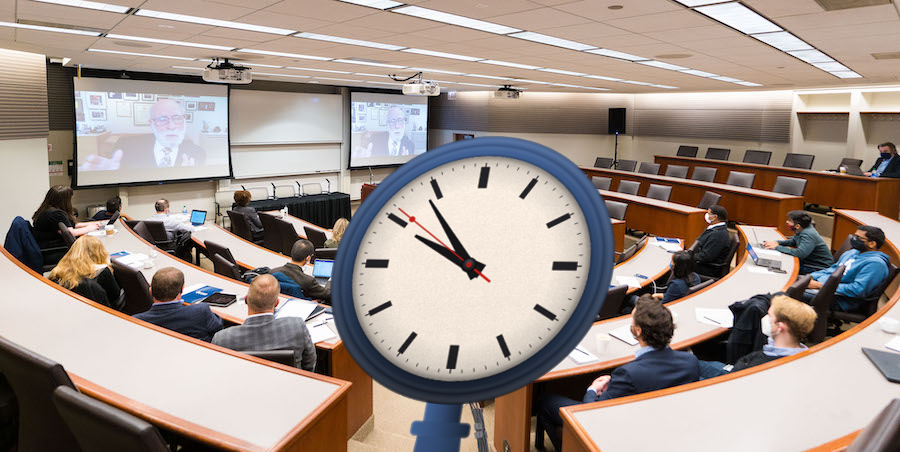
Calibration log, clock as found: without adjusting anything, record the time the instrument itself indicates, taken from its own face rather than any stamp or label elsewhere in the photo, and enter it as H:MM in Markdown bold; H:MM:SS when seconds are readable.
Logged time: **9:53:51**
